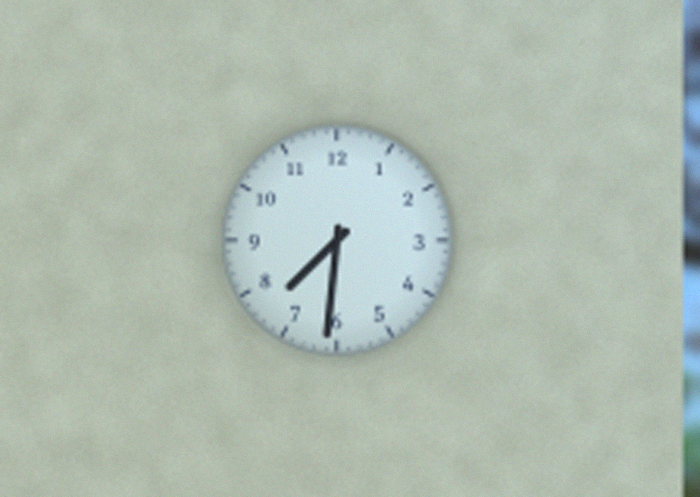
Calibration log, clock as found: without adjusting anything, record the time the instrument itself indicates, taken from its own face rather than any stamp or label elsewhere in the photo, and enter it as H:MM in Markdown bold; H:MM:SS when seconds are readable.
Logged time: **7:31**
